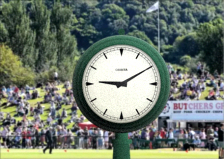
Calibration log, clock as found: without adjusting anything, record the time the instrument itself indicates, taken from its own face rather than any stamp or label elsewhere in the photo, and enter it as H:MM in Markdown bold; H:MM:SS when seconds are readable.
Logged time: **9:10**
